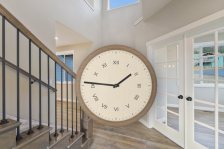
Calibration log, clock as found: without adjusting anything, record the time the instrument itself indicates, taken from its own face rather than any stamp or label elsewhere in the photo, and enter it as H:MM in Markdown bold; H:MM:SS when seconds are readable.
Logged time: **1:46**
